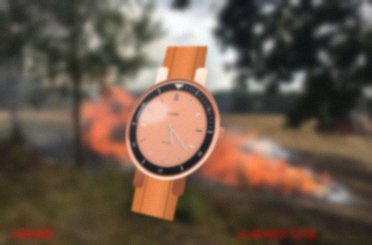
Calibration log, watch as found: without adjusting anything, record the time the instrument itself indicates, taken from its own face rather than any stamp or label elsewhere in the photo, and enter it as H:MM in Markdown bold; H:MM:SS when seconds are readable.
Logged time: **5:22**
